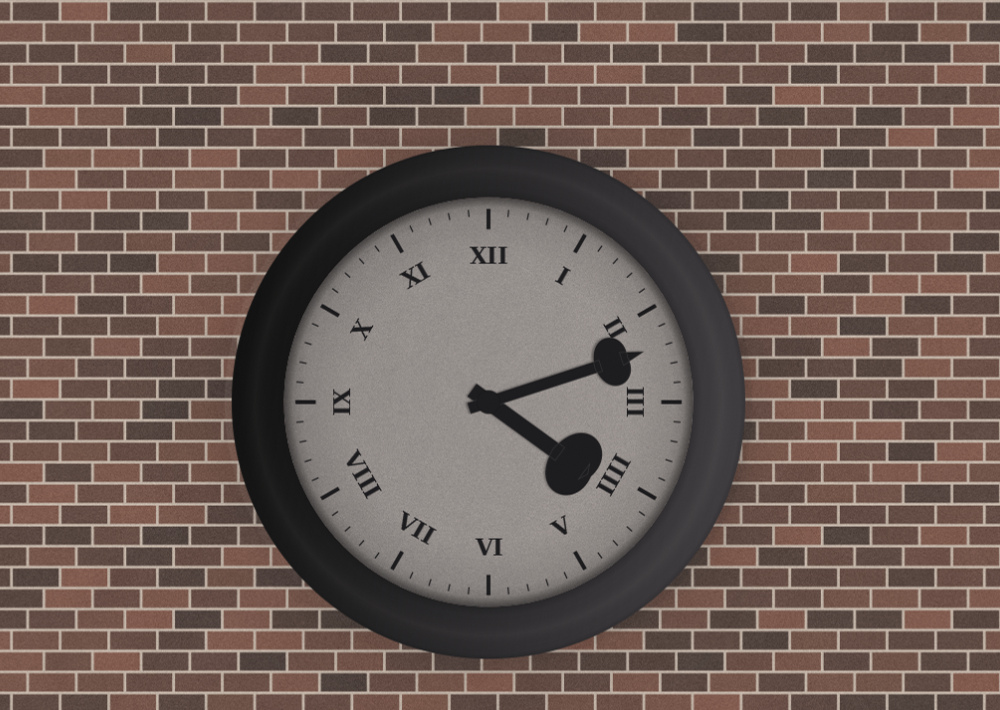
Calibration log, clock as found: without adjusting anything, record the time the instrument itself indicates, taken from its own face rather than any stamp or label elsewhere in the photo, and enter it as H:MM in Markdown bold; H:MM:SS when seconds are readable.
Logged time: **4:12**
